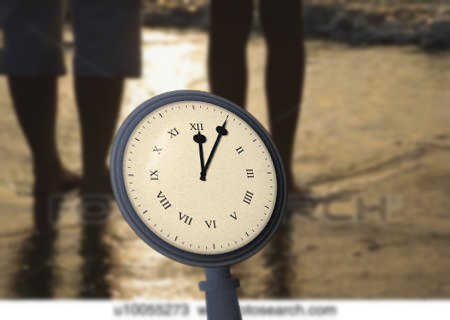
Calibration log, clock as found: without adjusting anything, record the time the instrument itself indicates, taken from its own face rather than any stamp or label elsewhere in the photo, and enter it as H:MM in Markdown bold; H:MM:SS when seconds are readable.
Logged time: **12:05**
